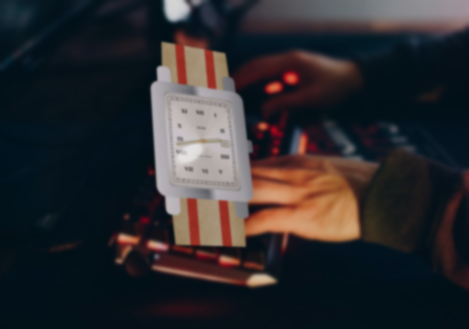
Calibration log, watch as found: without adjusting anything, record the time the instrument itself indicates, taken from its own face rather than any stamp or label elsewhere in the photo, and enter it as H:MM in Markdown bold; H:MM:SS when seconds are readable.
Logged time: **2:43**
